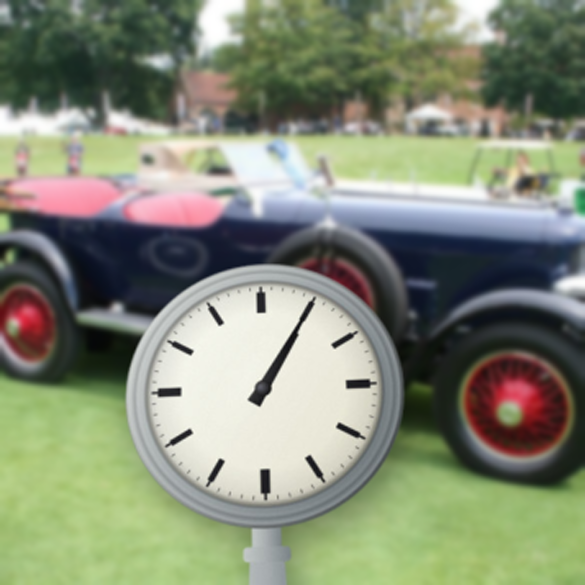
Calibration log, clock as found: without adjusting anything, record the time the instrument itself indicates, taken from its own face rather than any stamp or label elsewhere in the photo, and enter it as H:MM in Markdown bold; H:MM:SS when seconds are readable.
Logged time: **1:05**
